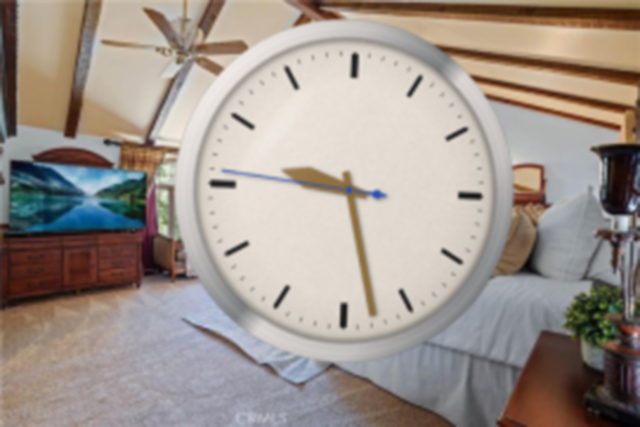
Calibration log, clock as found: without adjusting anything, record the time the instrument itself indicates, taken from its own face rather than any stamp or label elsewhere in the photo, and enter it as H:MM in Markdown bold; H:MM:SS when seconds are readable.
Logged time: **9:27:46**
